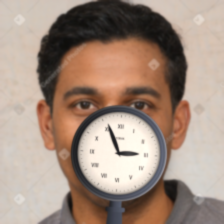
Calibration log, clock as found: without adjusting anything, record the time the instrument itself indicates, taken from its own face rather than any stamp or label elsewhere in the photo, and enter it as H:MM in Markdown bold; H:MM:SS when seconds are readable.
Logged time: **2:56**
